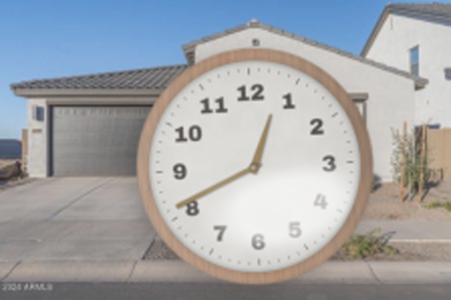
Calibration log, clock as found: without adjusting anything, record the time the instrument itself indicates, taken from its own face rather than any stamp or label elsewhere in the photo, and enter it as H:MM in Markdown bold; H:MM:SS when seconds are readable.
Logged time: **12:41**
